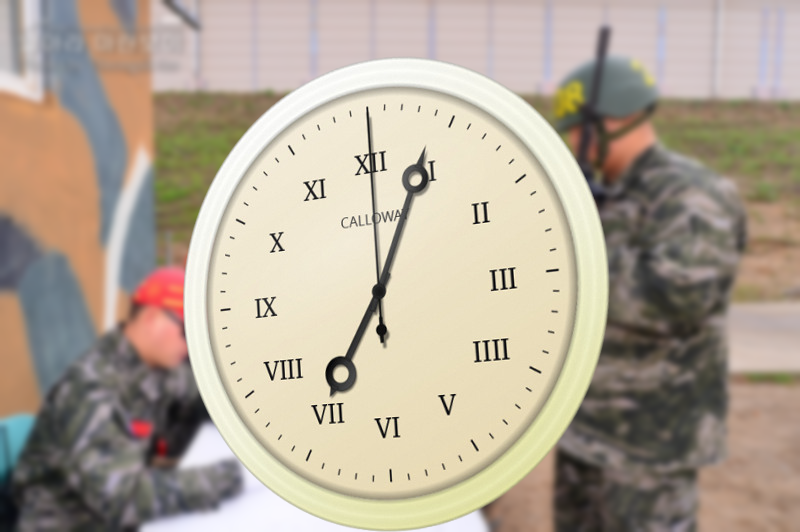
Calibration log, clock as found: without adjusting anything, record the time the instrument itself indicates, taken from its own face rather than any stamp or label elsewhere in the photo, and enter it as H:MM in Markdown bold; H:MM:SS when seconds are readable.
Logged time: **7:04:00**
